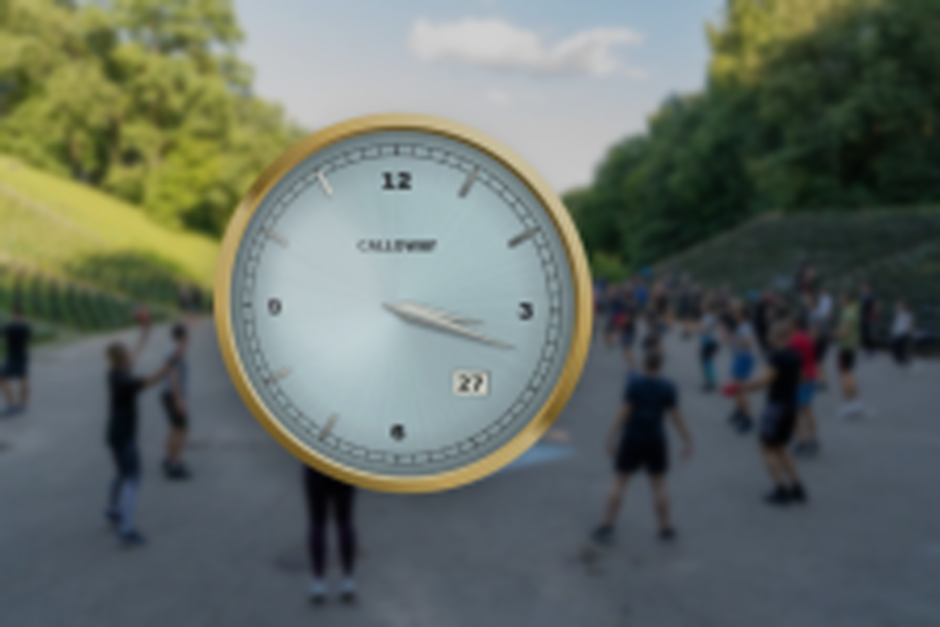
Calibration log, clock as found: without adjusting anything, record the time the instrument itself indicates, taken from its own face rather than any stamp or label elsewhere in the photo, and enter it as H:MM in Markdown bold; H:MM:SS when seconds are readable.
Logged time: **3:18**
